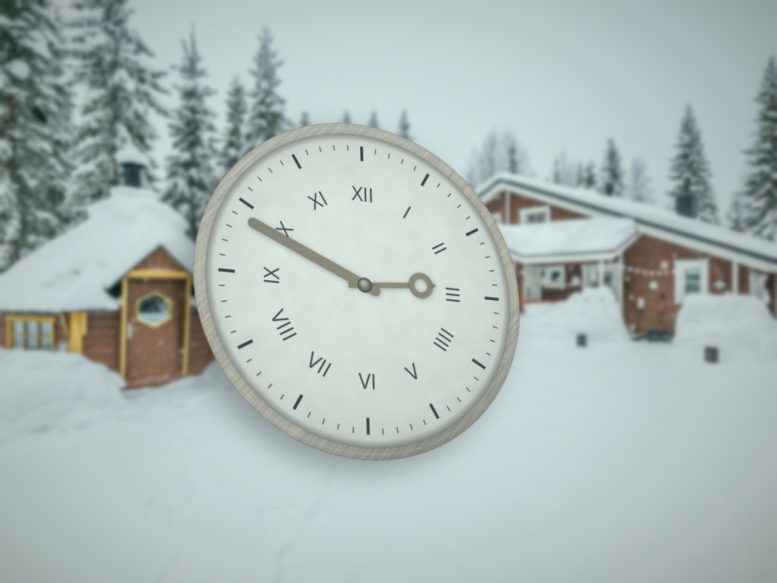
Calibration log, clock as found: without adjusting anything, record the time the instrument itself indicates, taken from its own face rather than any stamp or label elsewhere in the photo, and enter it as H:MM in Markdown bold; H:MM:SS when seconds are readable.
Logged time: **2:49**
